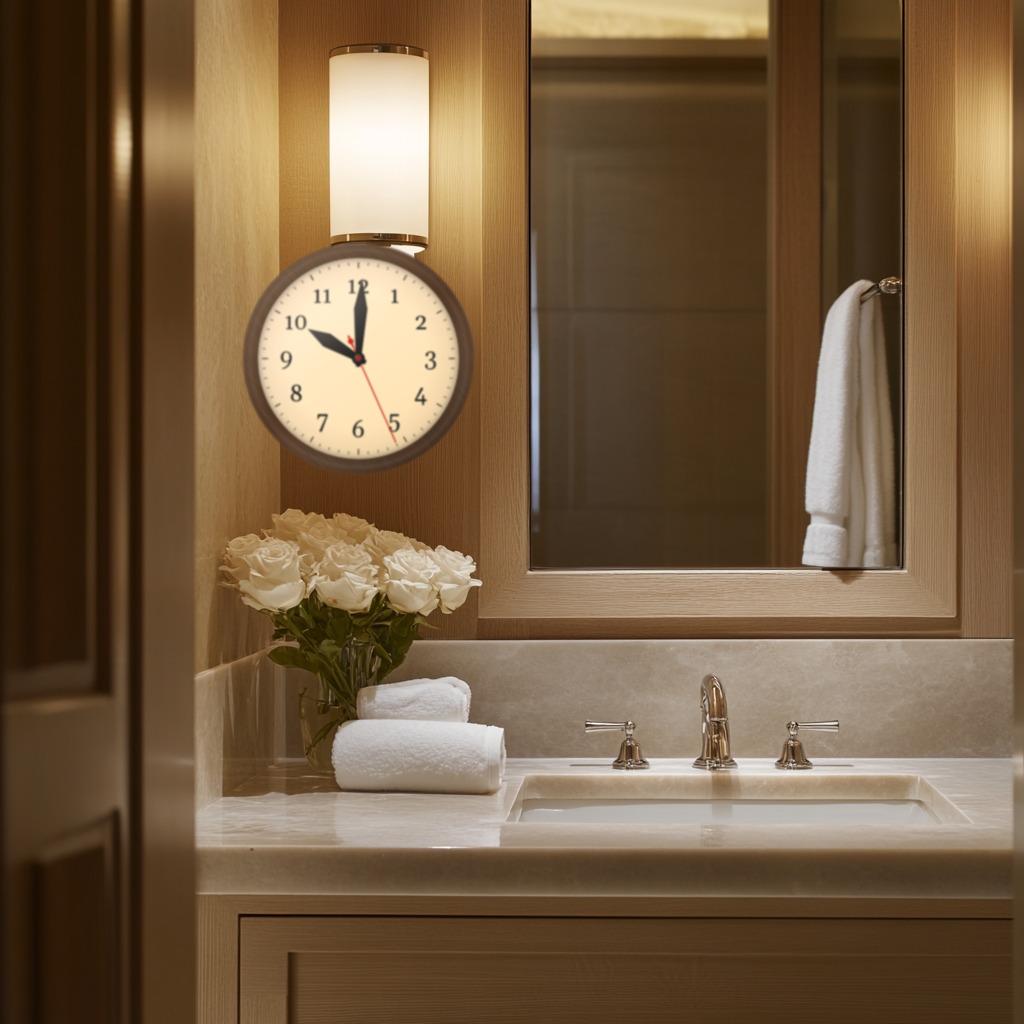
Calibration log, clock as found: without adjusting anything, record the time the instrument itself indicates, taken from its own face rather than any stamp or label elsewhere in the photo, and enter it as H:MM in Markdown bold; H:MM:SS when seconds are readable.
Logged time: **10:00:26**
